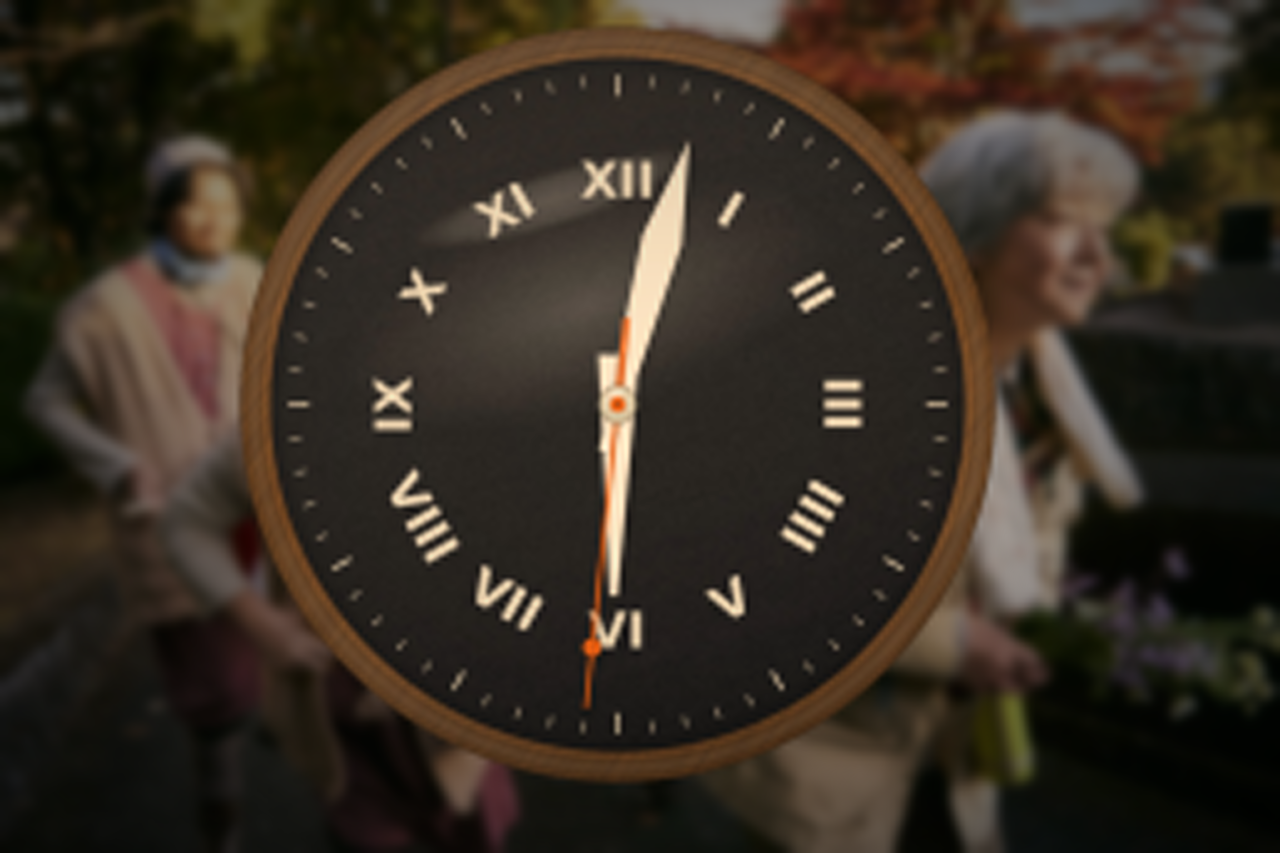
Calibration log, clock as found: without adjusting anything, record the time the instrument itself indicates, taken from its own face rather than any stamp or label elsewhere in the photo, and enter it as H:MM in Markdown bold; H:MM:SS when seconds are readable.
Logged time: **6:02:31**
